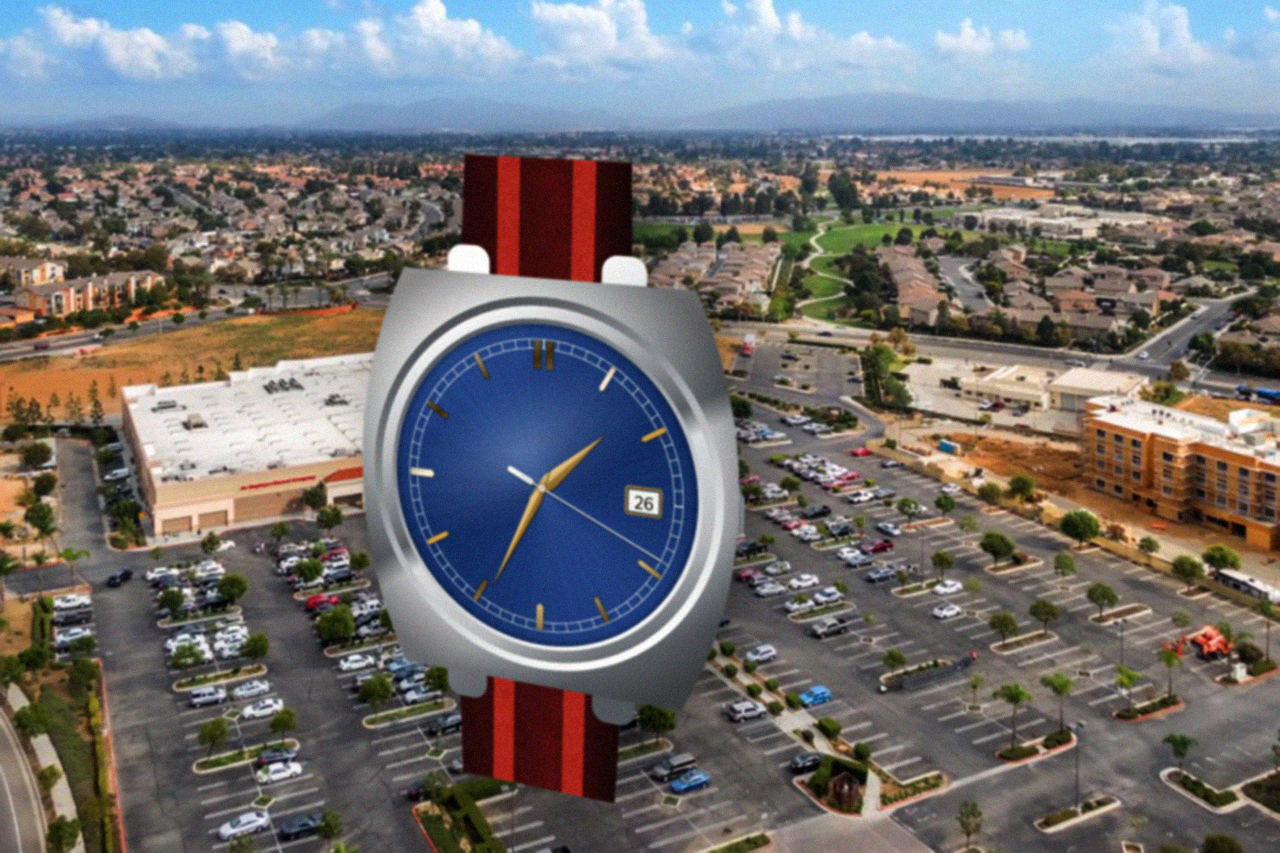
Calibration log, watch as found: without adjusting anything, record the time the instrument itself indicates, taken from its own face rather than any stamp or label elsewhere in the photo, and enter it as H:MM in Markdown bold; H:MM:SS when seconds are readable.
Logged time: **1:34:19**
